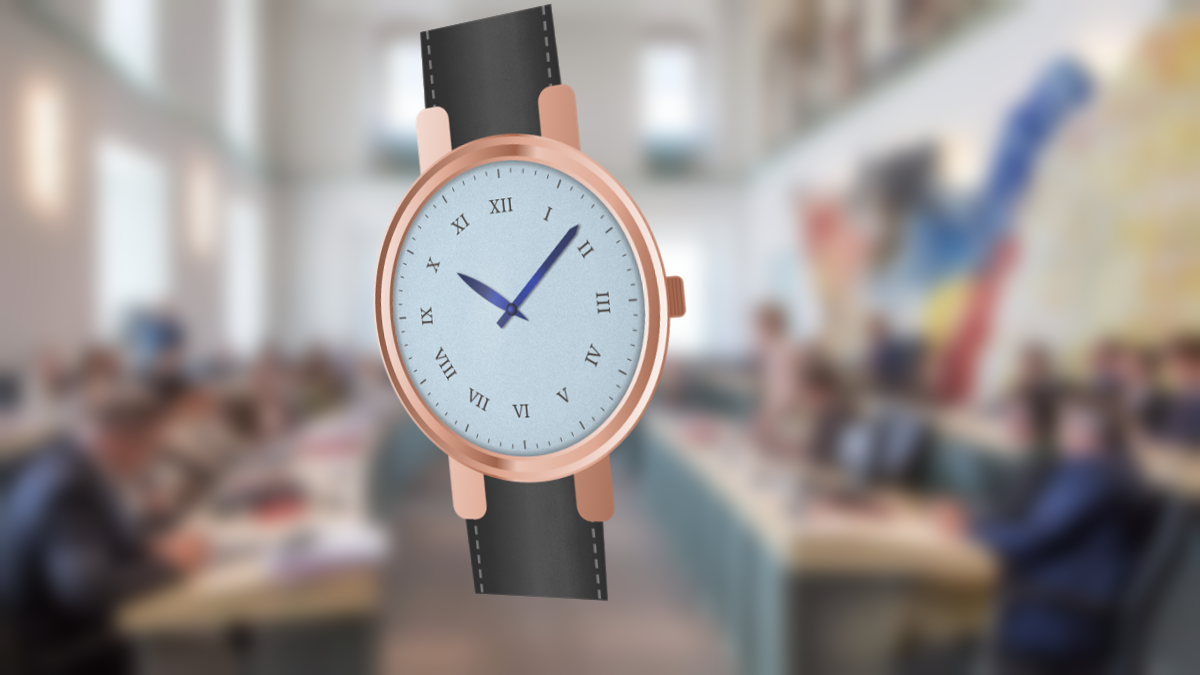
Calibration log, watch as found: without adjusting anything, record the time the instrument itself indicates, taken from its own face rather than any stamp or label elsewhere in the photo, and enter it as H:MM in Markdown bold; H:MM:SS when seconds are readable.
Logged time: **10:08**
